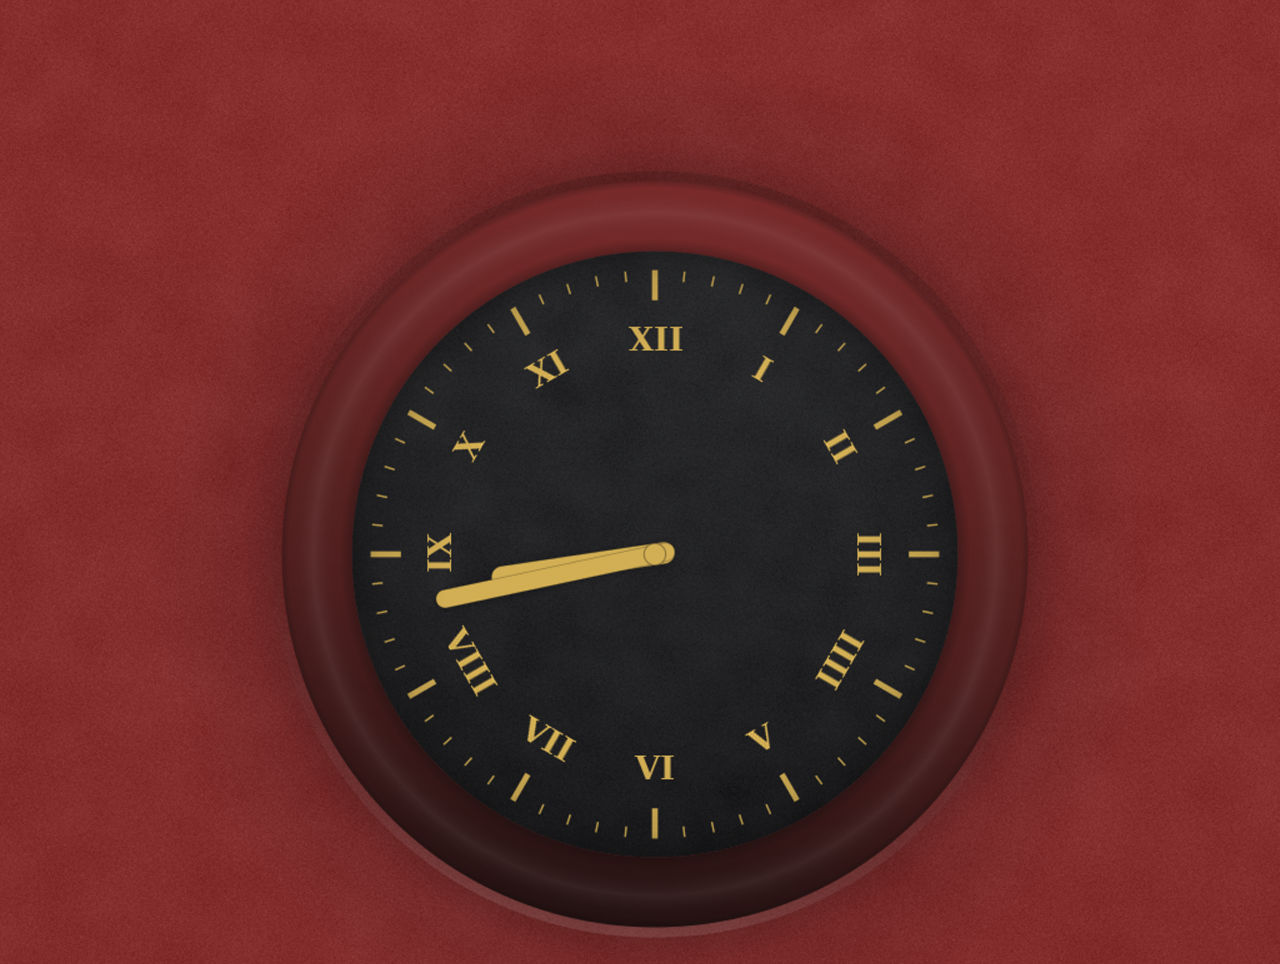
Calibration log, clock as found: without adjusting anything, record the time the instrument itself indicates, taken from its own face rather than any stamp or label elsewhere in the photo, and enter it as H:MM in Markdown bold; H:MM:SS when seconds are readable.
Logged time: **8:43**
